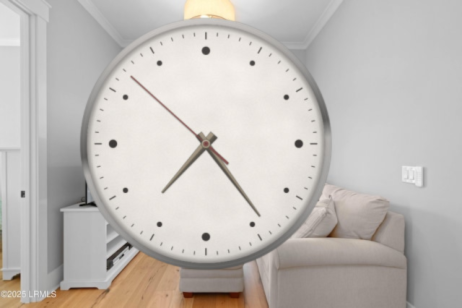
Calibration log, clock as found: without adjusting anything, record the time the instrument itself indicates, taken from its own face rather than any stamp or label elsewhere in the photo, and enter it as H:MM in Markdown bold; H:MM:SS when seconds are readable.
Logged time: **7:23:52**
